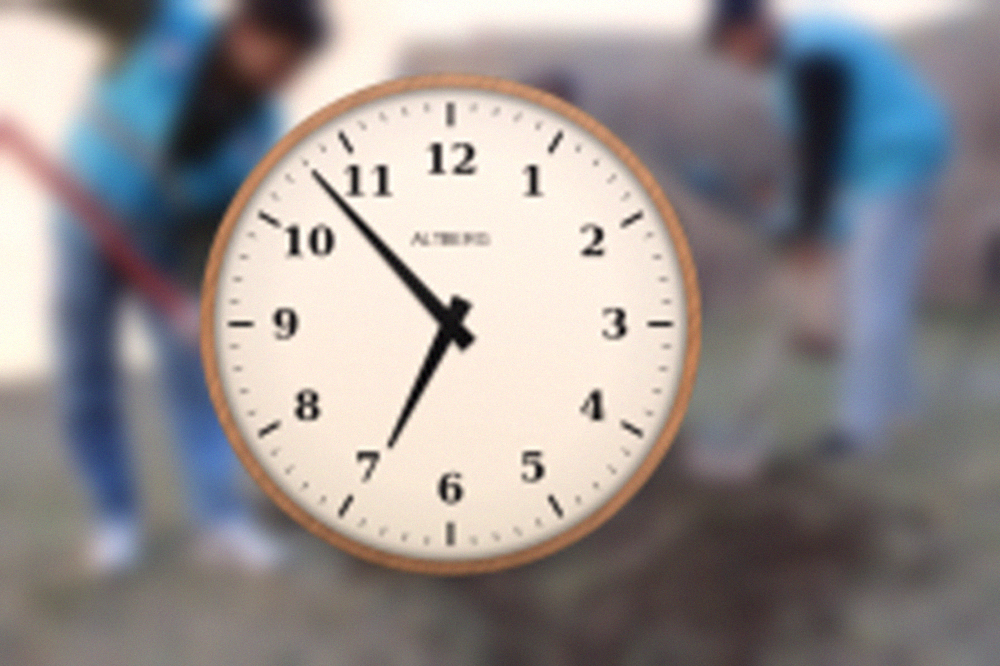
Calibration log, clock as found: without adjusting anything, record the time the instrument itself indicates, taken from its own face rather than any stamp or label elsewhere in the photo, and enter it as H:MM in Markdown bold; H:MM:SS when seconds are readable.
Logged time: **6:53**
